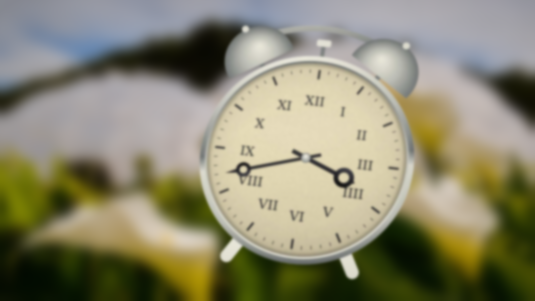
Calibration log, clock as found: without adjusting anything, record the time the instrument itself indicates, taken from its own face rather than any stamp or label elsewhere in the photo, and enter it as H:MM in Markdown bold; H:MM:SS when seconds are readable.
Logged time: **3:42**
